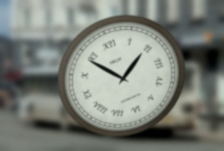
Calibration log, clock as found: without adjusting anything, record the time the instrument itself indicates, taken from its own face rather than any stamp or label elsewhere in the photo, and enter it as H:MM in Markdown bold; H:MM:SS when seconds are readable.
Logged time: **1:54**
